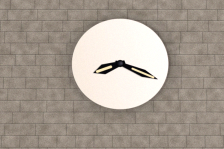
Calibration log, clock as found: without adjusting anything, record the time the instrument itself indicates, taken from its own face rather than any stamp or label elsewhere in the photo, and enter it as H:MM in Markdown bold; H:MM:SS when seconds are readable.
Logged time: **8:19**
